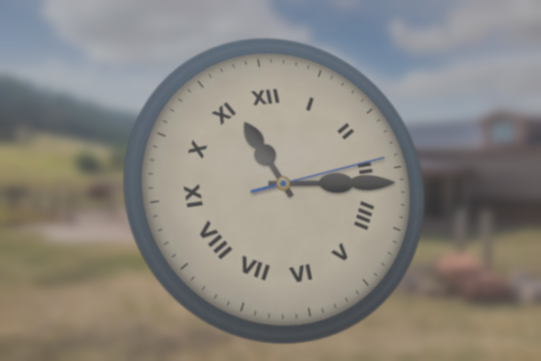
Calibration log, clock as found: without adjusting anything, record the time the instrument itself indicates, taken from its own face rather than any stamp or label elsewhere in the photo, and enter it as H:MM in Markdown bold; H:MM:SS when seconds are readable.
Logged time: **11:16:14**
